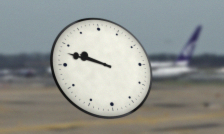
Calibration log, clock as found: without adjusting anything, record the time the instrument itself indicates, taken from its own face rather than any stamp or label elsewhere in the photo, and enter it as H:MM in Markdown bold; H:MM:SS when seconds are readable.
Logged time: **9:48**
